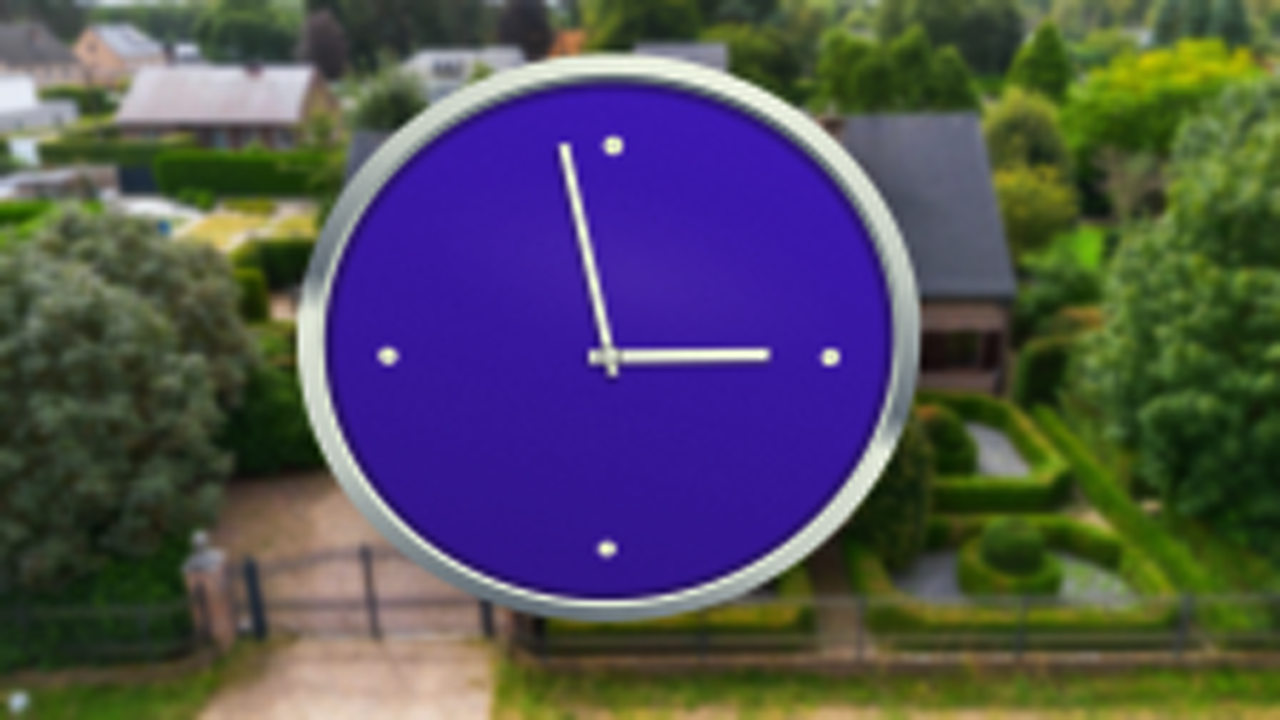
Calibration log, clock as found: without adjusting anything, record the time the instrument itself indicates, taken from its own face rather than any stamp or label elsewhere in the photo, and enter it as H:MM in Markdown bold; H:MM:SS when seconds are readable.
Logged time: **2:58**
